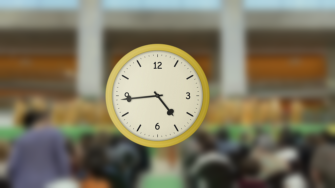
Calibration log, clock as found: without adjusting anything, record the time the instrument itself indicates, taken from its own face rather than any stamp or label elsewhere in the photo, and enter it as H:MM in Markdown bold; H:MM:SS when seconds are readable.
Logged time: **4:44**
